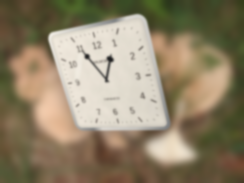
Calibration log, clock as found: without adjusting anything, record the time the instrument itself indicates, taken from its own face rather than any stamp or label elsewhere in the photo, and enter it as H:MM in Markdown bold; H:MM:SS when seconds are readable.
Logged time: **12:55**
